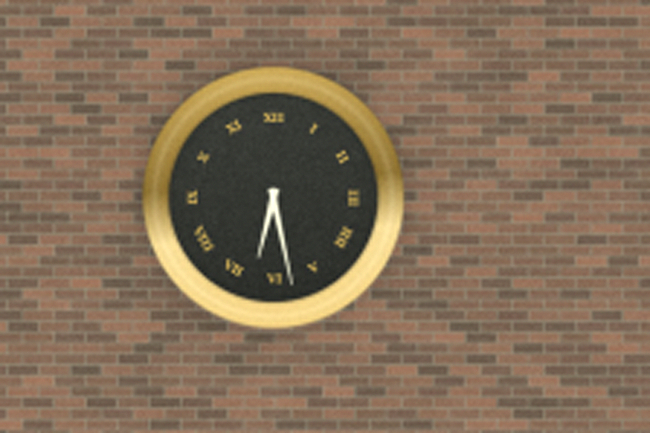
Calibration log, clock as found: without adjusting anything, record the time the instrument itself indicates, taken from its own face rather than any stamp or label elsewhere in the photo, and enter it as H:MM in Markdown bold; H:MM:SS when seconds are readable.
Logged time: **6:28**
